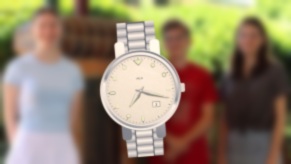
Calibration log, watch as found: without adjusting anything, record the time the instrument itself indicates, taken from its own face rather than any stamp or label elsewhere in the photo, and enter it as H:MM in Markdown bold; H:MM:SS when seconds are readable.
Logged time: **7:18**
